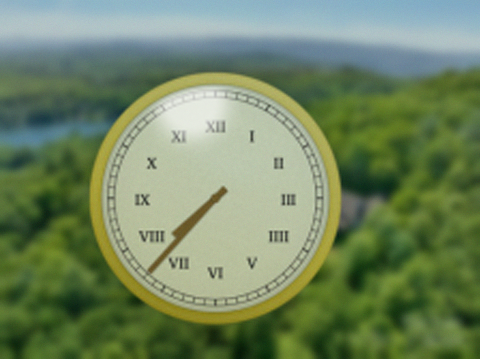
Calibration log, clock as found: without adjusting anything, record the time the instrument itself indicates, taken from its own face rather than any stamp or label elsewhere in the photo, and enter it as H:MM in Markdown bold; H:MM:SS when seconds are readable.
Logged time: **7:37**
